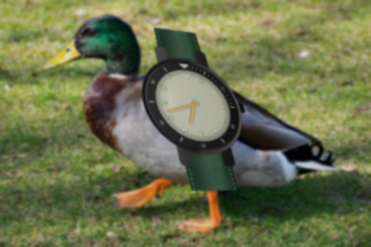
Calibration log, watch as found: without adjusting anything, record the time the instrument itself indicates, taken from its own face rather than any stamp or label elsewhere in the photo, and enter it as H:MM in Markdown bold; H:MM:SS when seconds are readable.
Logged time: **6:42**
